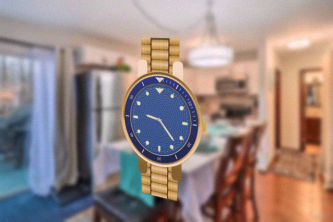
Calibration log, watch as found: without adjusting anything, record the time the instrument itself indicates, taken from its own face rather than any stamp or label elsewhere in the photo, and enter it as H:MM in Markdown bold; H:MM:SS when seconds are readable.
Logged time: **9:23**
